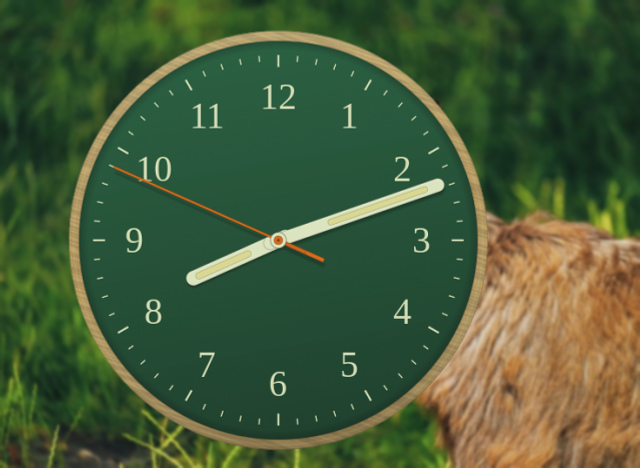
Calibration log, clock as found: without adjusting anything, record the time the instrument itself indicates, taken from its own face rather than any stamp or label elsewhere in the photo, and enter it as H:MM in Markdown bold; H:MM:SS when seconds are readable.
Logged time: **8:11:49**
